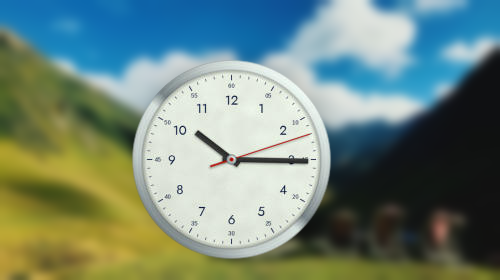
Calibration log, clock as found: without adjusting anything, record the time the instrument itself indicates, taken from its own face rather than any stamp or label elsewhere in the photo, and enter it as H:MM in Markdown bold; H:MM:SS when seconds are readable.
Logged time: **10:15:12**
